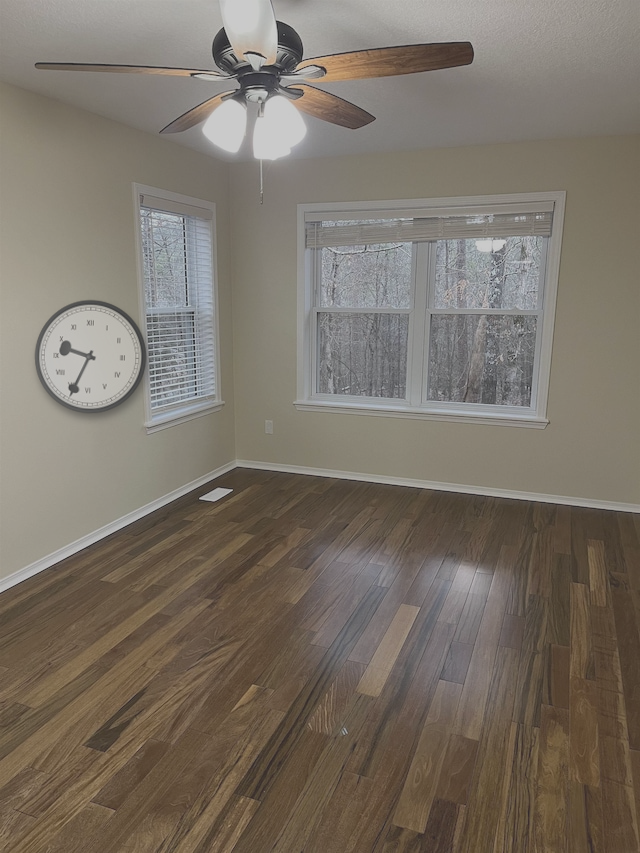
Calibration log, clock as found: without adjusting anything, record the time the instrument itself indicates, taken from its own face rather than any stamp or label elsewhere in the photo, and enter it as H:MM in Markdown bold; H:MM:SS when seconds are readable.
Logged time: **9:34**
